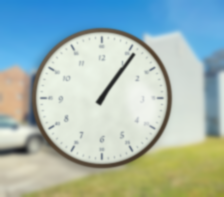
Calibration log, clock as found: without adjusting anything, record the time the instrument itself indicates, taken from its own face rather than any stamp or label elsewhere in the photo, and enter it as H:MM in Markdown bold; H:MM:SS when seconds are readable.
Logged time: **1:06**
